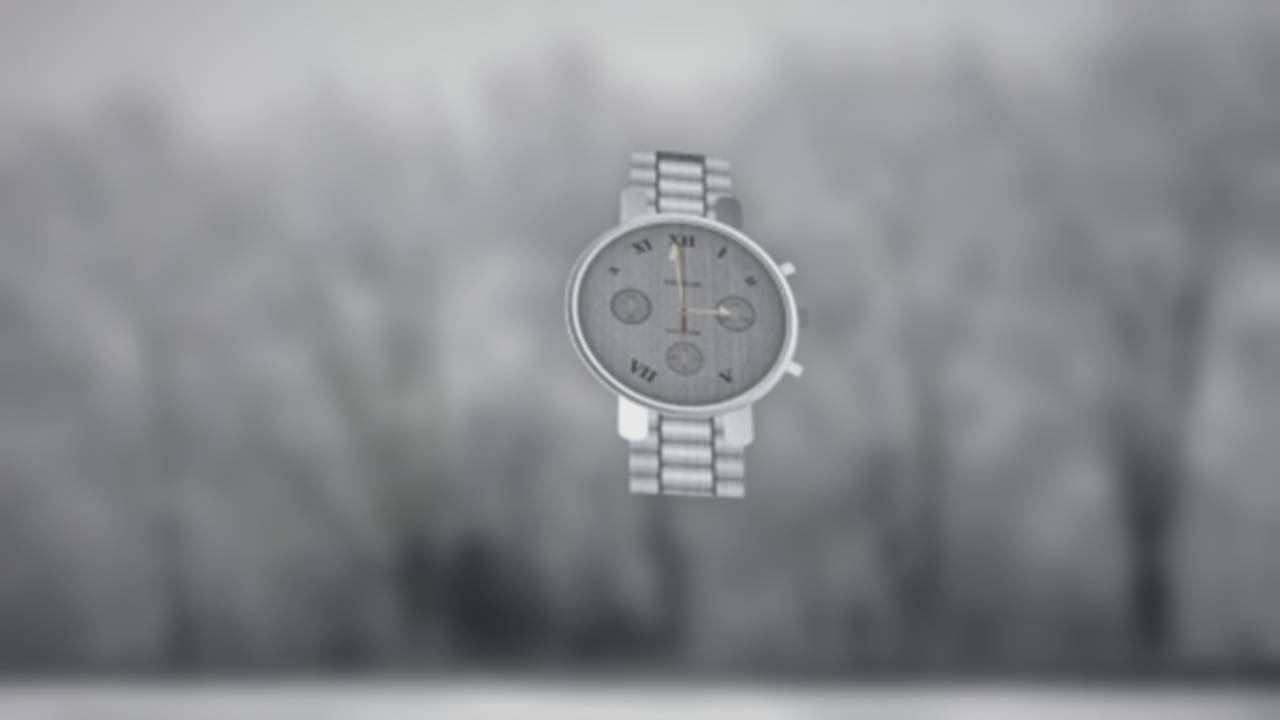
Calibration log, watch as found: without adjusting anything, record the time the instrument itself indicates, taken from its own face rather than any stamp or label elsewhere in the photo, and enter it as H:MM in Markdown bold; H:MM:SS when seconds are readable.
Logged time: **2:59**
